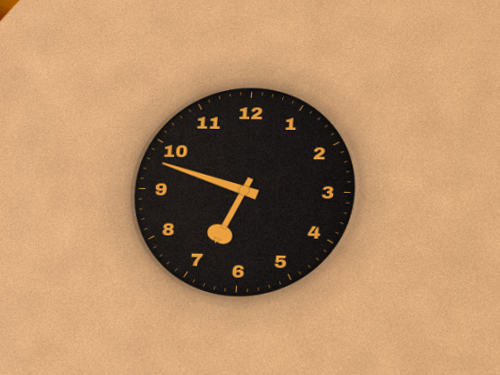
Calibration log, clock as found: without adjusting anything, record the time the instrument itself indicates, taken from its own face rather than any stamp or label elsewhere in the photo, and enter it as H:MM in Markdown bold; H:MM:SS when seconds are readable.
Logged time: **6:48**
